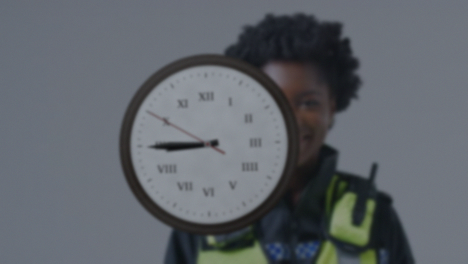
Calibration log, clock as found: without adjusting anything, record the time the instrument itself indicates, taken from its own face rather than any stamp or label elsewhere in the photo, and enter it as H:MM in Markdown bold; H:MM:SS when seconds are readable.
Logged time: **8:44:50**
